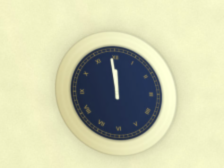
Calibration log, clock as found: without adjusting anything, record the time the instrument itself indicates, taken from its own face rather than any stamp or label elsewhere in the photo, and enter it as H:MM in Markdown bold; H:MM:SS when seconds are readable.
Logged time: **11:59**
